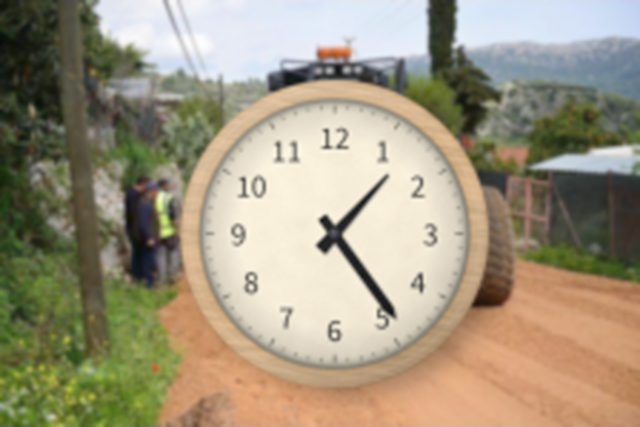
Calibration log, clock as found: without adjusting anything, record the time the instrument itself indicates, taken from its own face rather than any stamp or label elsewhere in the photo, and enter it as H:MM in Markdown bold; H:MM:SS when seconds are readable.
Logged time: **1:24**
